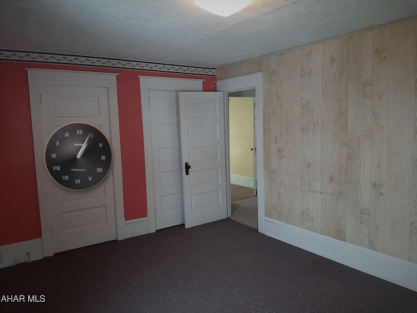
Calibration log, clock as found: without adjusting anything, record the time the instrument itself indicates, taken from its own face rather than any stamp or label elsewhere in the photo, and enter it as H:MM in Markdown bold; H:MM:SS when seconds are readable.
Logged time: **1:04**
